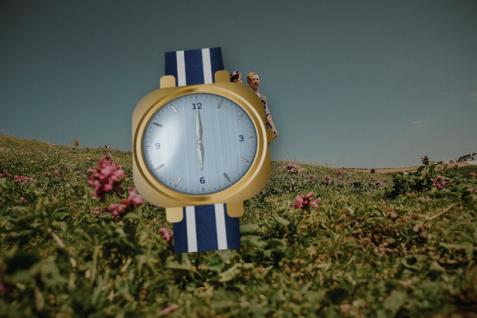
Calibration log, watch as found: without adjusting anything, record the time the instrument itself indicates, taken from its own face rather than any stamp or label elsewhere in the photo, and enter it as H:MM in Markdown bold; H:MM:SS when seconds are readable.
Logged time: **6:00**
